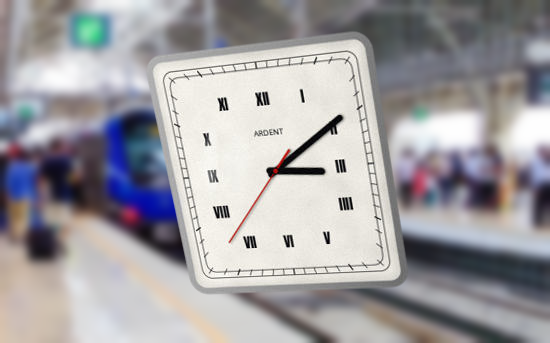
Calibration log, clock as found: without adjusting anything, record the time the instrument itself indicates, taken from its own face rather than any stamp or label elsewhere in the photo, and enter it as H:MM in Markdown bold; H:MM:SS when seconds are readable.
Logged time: **3:09:37**
